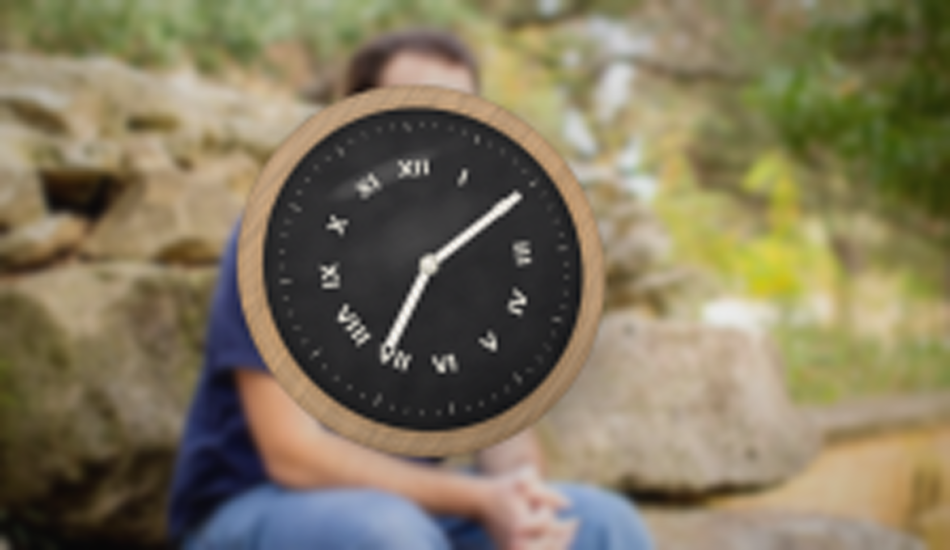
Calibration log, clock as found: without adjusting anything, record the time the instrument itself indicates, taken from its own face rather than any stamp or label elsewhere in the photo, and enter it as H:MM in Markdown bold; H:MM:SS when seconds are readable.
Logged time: **7:10**
